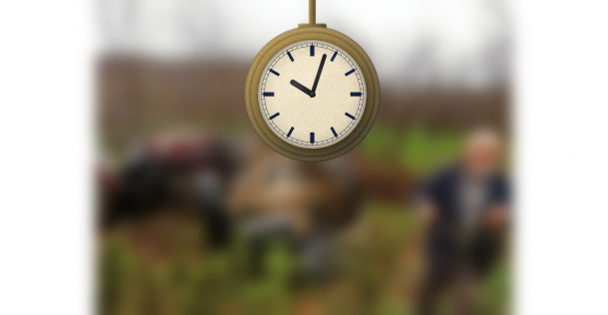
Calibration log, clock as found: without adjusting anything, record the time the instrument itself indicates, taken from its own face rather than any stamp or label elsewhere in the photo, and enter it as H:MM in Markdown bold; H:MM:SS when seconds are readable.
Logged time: **10:03**
